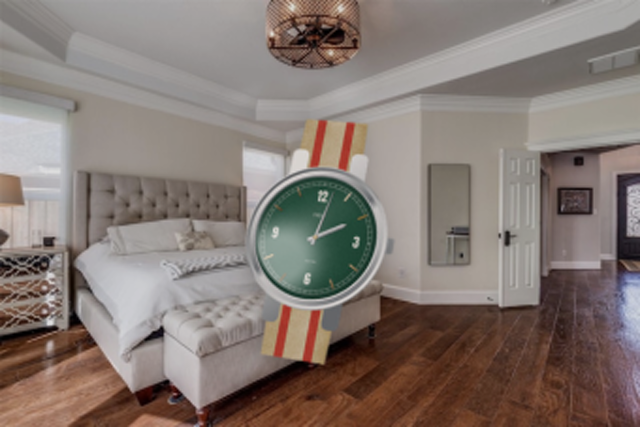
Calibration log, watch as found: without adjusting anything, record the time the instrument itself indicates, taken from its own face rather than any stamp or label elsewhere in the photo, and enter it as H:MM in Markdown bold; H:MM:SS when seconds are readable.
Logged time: **2:02**
